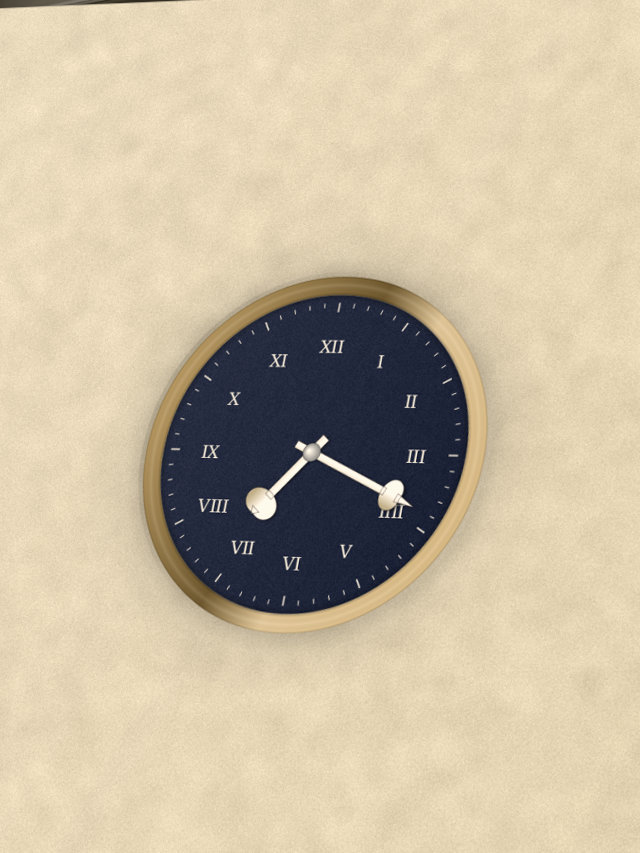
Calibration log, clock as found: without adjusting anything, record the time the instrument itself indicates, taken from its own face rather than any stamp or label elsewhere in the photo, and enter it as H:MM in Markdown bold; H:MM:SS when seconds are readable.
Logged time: **7:19**
